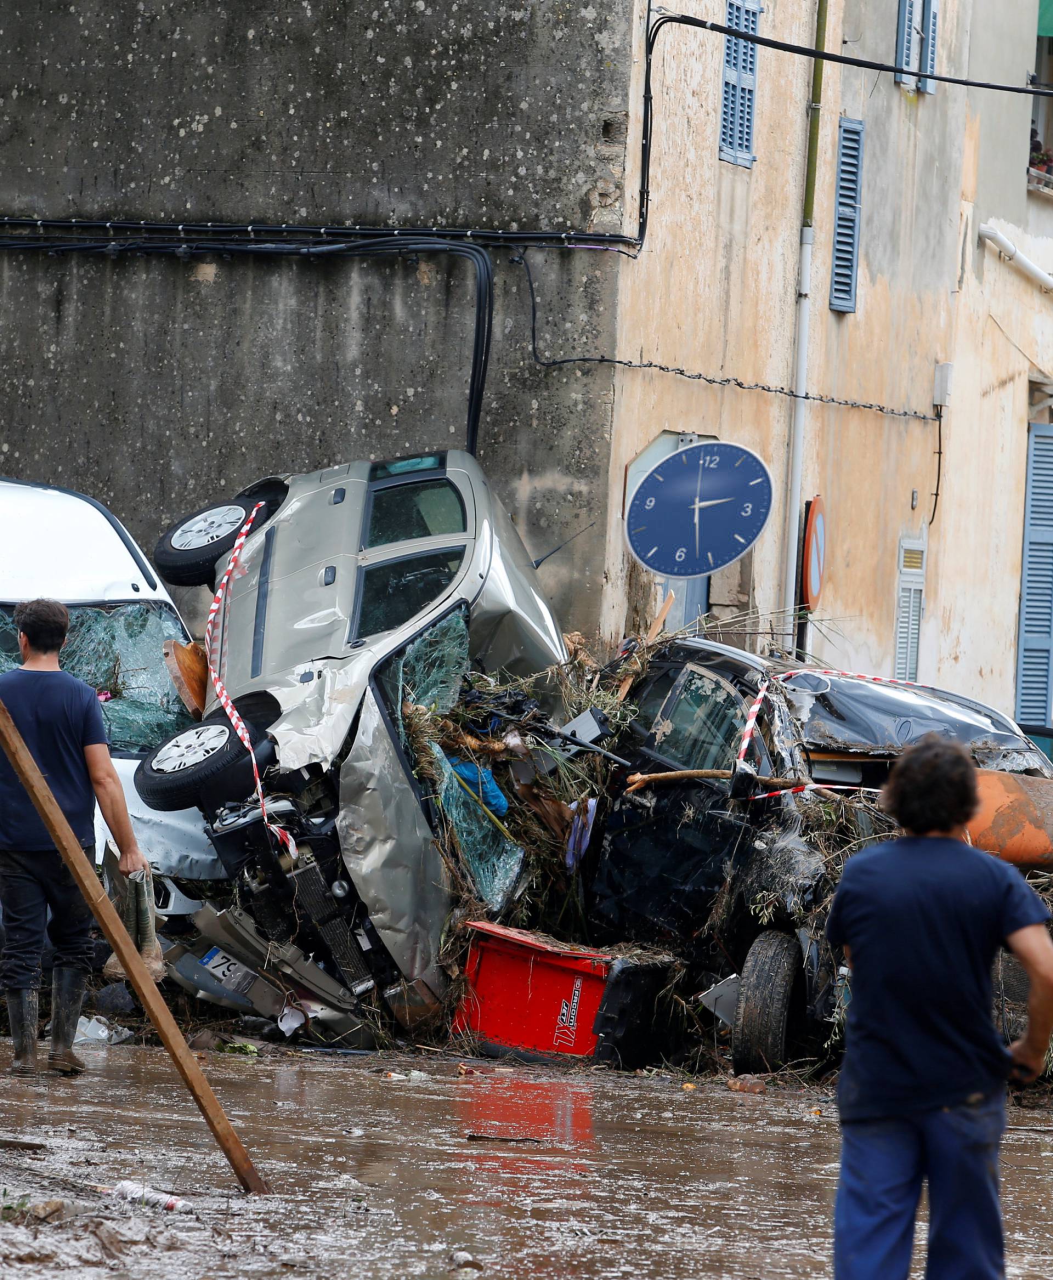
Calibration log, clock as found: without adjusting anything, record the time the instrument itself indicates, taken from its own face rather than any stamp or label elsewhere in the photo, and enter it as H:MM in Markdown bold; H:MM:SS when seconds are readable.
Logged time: **2:26:58**
